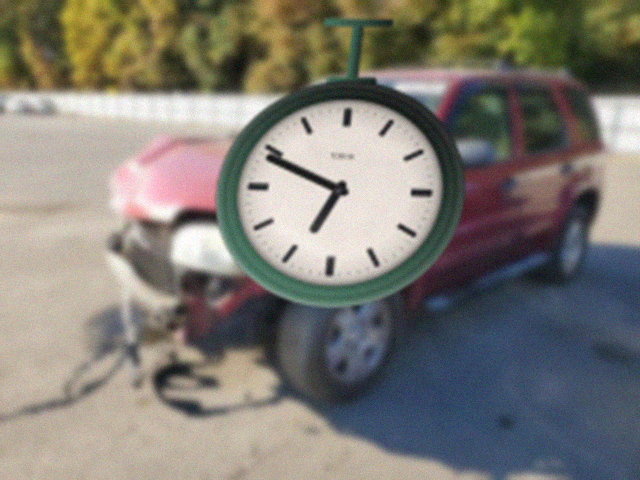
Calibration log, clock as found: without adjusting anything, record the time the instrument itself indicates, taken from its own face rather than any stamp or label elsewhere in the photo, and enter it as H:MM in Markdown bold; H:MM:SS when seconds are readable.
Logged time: **6:49**
